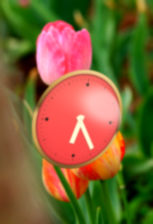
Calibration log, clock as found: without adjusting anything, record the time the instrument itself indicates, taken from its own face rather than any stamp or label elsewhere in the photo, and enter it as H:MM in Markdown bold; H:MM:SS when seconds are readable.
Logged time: **6:24**
